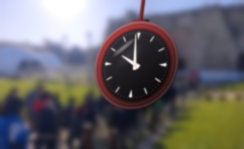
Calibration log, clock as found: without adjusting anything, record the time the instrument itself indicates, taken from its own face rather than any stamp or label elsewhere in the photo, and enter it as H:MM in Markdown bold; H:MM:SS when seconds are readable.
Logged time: **9:59**
